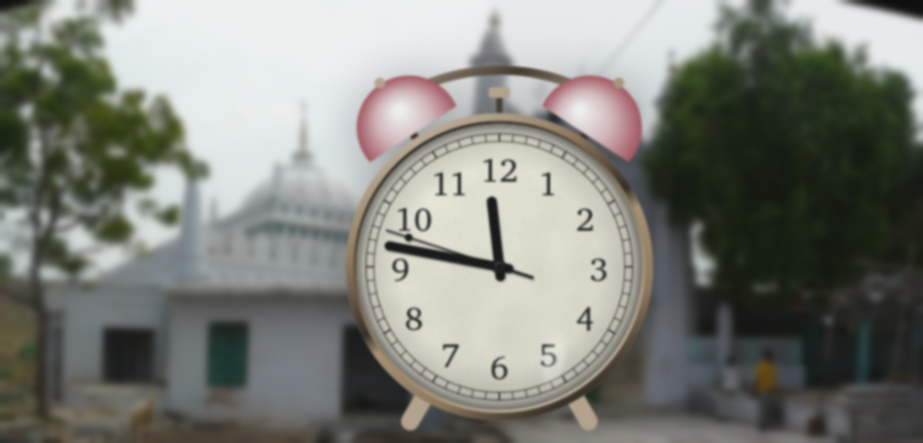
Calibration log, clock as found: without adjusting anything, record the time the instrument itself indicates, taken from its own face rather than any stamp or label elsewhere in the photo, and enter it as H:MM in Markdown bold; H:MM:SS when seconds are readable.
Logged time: **11:46:48**
